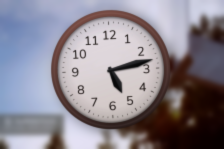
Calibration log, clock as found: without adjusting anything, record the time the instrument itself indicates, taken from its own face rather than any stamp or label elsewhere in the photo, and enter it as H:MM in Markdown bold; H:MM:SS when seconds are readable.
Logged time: **5:13**
